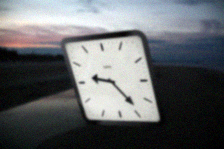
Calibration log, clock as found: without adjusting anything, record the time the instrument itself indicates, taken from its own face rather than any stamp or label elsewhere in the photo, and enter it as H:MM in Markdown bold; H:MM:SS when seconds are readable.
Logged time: **9:24**
